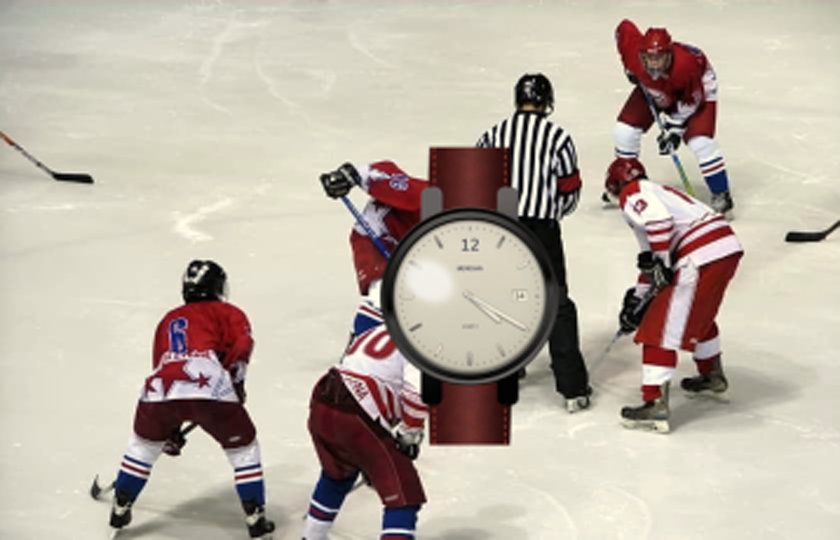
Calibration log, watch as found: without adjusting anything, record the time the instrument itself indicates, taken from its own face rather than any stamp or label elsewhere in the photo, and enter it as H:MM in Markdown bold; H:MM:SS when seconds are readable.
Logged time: **4:20**
